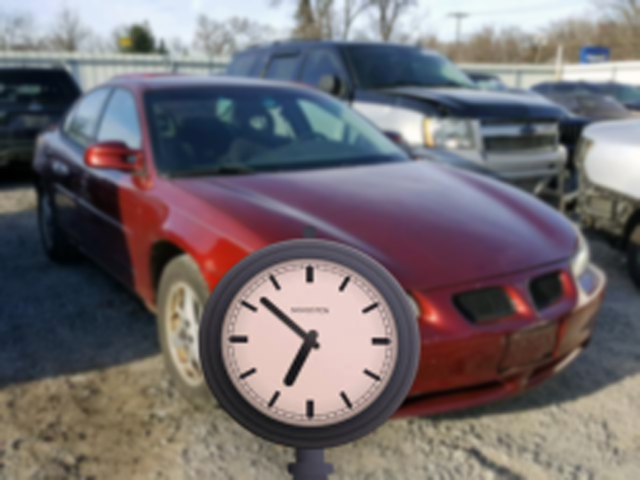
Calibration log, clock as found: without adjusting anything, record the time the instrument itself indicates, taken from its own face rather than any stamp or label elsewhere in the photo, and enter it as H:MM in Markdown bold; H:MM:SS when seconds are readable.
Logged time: **6:52**
